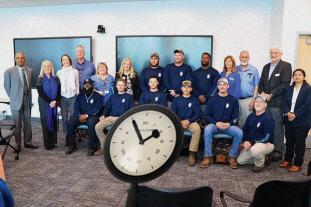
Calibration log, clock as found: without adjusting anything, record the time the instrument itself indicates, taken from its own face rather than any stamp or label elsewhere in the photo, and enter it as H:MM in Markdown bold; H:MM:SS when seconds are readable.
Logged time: **1:55**
